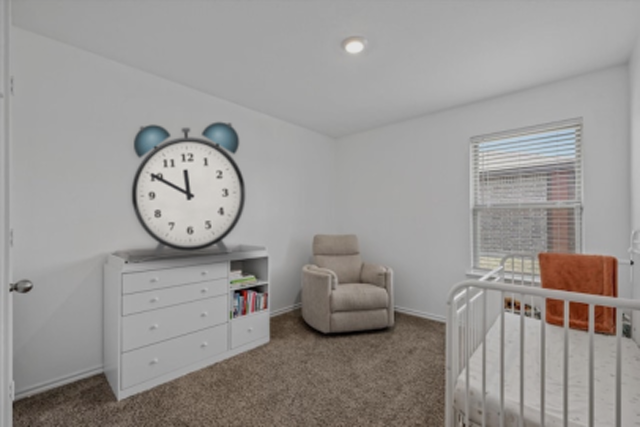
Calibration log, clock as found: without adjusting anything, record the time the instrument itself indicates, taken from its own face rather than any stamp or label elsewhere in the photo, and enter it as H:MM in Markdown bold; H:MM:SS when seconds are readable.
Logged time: **11:50**
